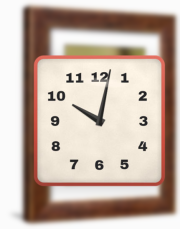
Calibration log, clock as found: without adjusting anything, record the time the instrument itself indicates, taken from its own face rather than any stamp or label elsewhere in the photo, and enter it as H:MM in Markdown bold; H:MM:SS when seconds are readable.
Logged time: **10:02**
